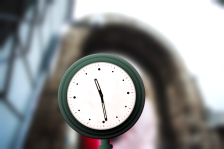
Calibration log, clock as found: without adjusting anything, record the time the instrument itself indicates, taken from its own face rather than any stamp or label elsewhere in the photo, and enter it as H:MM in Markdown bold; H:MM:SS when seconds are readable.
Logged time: **11:29**
